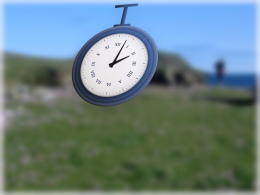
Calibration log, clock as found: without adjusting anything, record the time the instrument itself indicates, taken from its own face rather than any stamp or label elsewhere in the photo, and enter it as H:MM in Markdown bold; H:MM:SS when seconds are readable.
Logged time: **2:03**
